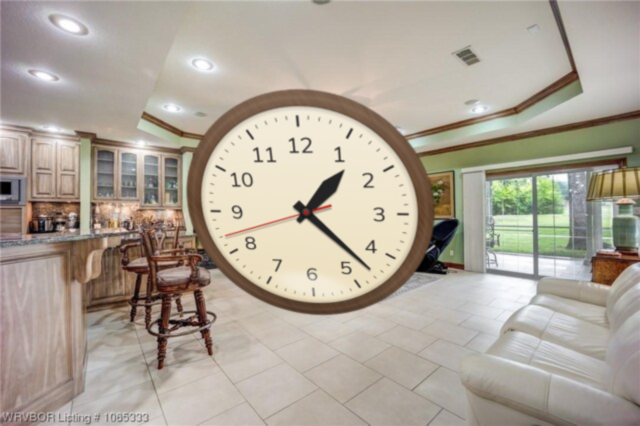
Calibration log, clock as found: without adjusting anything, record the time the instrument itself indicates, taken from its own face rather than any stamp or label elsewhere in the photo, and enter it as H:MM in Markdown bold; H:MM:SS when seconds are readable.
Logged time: **1:22:42**
